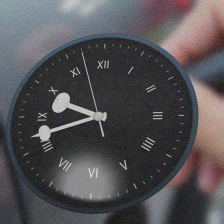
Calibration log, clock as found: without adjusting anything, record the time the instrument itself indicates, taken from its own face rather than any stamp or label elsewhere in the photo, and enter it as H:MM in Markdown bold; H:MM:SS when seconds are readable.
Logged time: **9:41:57**
